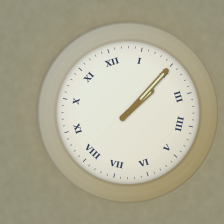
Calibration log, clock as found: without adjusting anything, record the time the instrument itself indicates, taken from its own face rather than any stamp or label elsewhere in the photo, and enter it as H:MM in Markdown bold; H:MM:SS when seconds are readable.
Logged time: **2:10**
